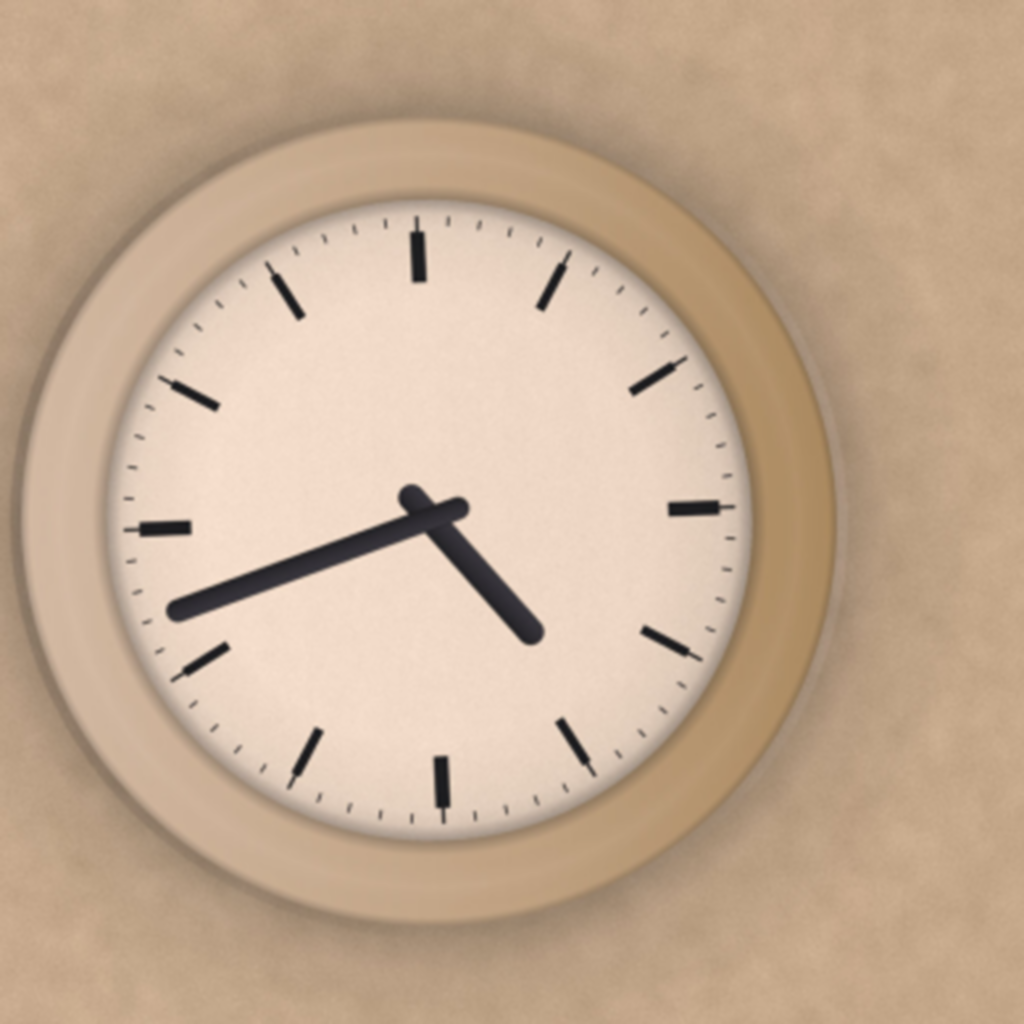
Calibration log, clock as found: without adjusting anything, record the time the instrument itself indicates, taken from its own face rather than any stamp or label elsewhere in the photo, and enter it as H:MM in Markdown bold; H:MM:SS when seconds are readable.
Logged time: **4:42**
